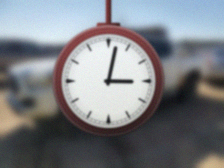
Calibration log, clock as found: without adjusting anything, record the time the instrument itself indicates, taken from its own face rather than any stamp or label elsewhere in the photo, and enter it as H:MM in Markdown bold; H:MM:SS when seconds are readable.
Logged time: **3:02**
